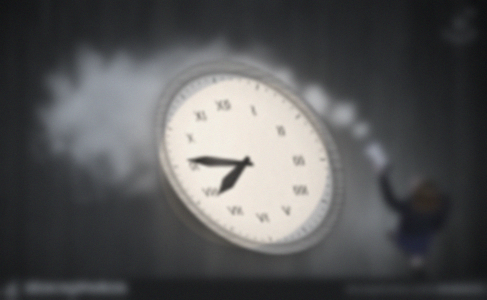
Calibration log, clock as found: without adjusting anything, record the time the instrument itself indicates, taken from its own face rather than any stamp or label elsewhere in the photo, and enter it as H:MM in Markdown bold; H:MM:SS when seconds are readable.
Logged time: **7:46**
